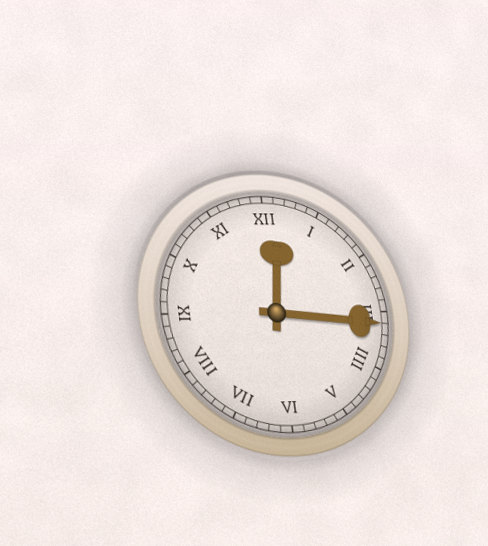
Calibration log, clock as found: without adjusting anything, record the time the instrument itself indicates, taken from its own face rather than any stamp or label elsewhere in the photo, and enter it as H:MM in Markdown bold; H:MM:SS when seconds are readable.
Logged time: **12:16**
